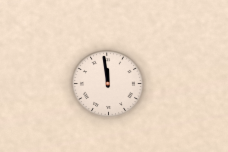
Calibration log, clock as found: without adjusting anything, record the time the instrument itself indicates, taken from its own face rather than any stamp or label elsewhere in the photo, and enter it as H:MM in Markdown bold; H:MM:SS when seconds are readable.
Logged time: **11:59**
